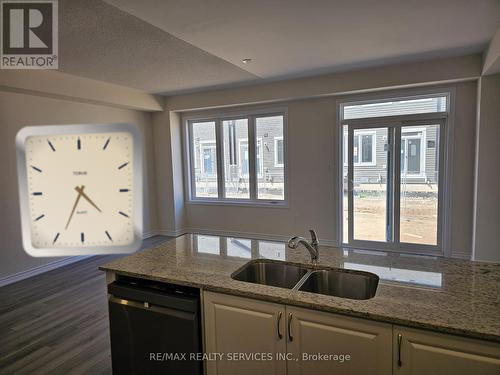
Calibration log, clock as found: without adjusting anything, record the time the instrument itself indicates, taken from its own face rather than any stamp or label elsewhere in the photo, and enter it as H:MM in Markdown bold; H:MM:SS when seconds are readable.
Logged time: **4:34**
